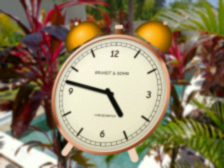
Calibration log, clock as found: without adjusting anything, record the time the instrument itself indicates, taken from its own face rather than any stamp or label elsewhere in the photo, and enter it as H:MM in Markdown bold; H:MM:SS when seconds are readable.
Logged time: **4:47**
